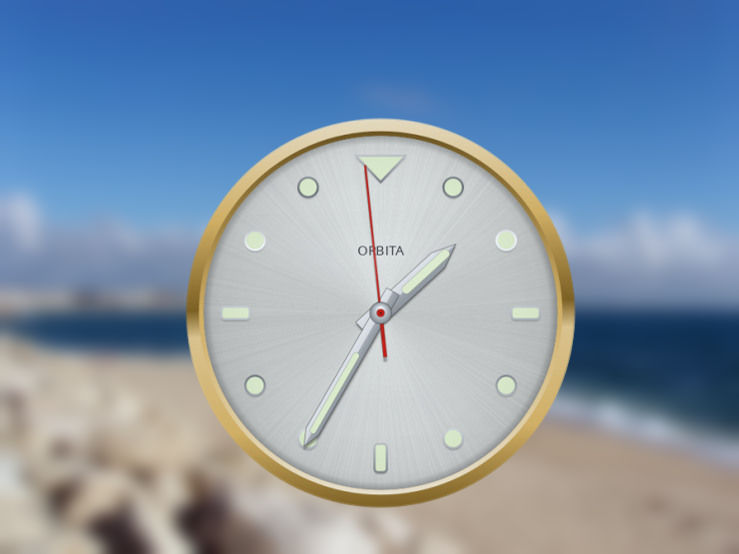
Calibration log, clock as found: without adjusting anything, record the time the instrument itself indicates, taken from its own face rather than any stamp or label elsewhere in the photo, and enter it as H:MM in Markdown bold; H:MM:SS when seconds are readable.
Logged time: **1:34:59**
